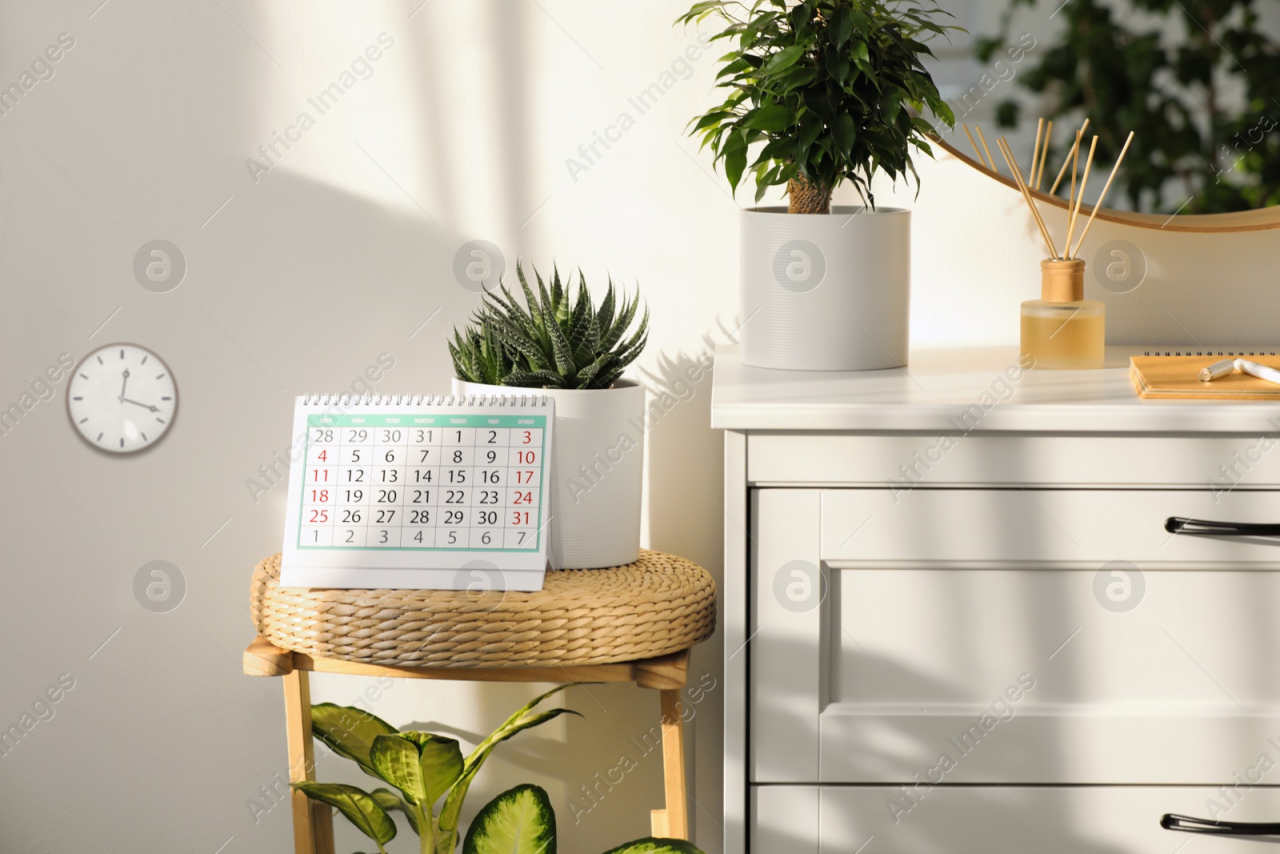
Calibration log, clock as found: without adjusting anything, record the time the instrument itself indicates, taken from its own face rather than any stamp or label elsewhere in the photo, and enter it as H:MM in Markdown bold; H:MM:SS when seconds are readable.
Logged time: **12:18**
